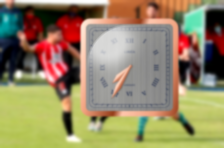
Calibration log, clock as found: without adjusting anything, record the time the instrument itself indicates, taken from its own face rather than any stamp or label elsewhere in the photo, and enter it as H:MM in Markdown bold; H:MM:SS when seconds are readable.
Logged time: **7:35**
